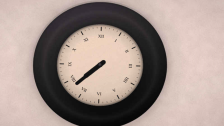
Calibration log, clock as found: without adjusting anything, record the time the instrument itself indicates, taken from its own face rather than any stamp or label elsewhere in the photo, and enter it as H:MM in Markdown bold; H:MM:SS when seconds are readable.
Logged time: **7:38**
